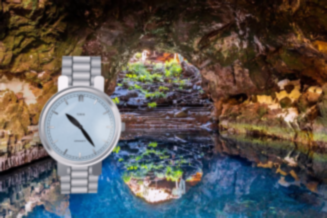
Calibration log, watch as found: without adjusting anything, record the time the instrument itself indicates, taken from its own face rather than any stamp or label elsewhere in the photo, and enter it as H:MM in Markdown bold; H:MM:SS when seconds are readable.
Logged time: **10:24**
